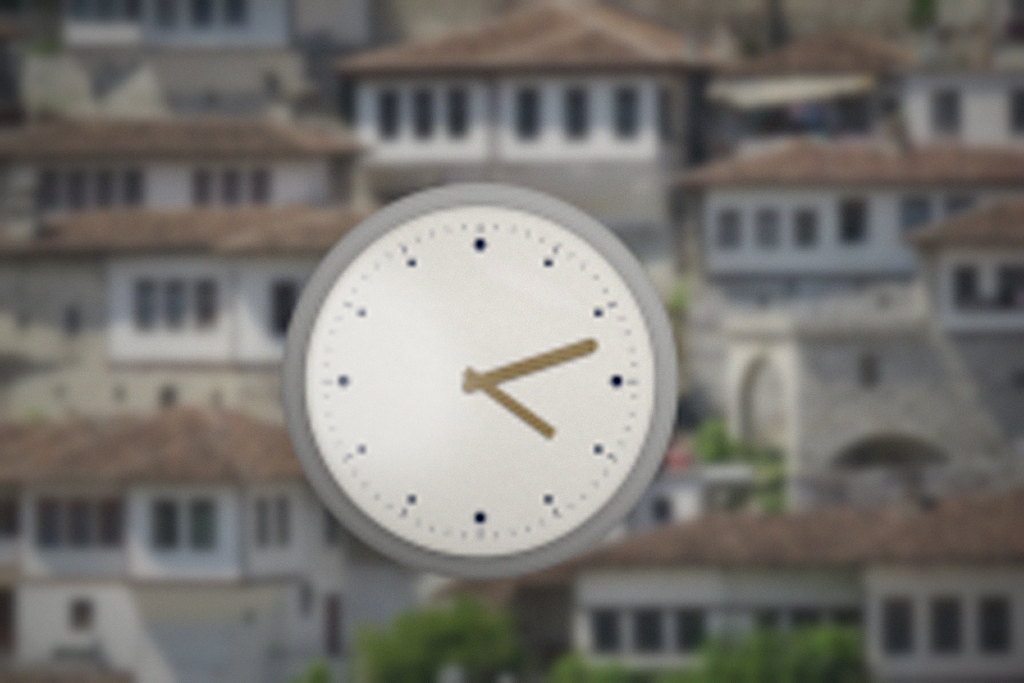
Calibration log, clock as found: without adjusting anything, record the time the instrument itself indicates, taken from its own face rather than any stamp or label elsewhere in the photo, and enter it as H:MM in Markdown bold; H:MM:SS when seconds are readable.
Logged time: **4:12**
